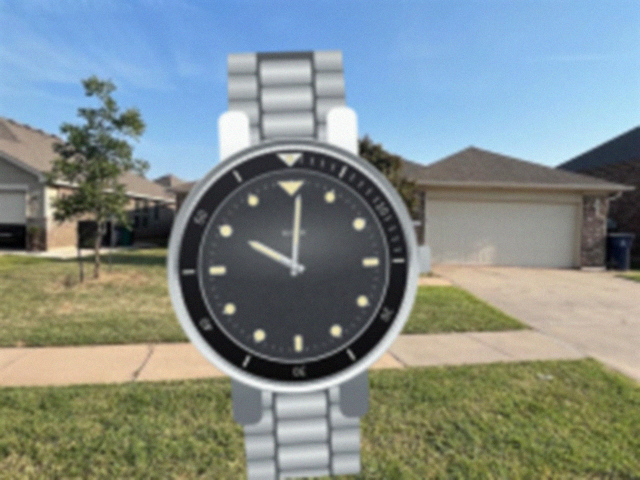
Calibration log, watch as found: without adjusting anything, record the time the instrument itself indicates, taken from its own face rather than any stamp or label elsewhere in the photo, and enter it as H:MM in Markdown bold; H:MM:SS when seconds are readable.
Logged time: **10:01**
